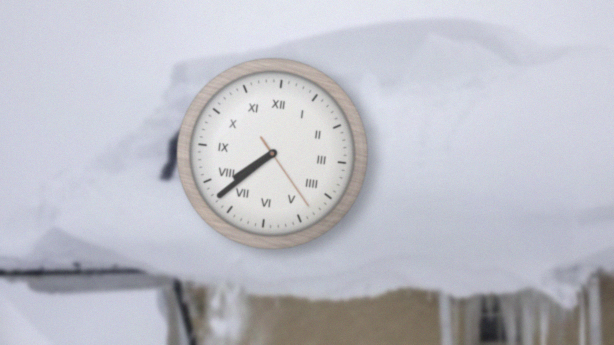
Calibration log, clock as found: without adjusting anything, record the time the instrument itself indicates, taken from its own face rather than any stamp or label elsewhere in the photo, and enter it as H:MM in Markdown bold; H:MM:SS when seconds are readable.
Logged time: **7:37:23**
